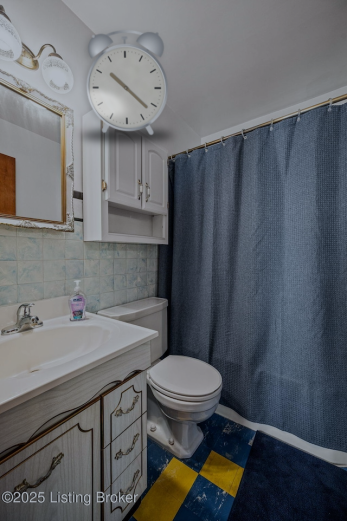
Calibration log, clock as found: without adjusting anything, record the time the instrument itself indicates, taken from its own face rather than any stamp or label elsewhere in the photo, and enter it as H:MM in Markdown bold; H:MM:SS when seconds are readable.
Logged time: **10:22**
